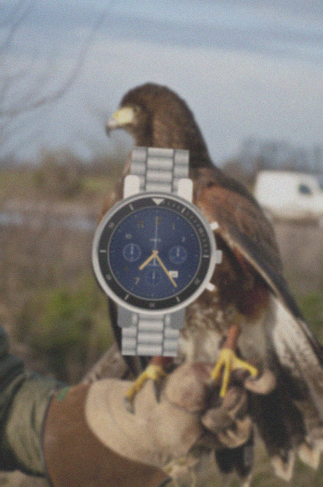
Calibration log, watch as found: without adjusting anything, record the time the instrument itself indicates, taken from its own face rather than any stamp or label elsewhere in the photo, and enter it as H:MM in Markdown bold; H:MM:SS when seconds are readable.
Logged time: **7:24**
